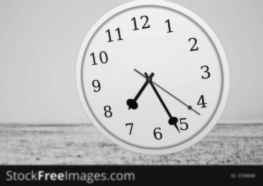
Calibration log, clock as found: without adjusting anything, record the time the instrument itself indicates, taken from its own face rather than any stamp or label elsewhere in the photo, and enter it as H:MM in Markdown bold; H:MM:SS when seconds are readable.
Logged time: **7:26:22**
